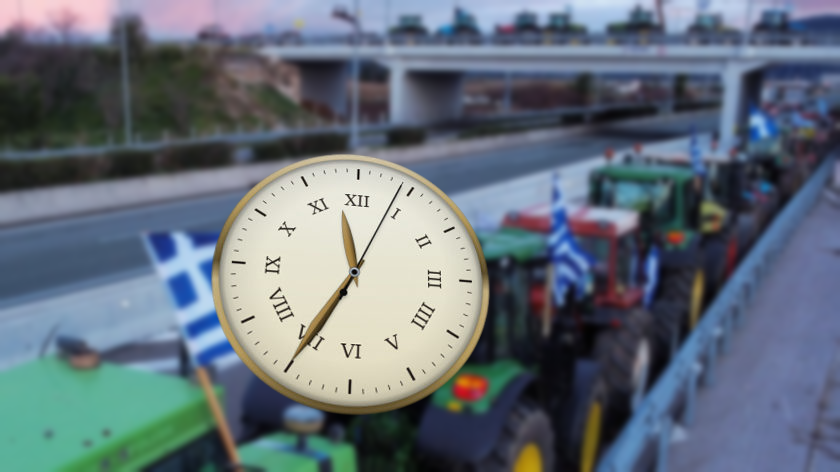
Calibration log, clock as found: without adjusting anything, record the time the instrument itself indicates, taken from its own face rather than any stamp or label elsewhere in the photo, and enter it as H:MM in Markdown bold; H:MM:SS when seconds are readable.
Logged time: **11:35:04**
